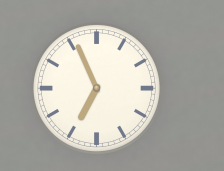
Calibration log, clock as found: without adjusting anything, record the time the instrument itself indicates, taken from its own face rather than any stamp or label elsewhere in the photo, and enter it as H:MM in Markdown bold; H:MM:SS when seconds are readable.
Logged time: **6:56**
